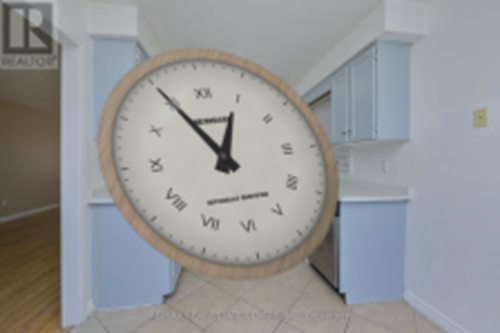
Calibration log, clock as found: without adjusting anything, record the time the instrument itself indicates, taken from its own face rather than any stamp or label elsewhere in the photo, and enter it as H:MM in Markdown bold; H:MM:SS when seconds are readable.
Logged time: **12:55**
